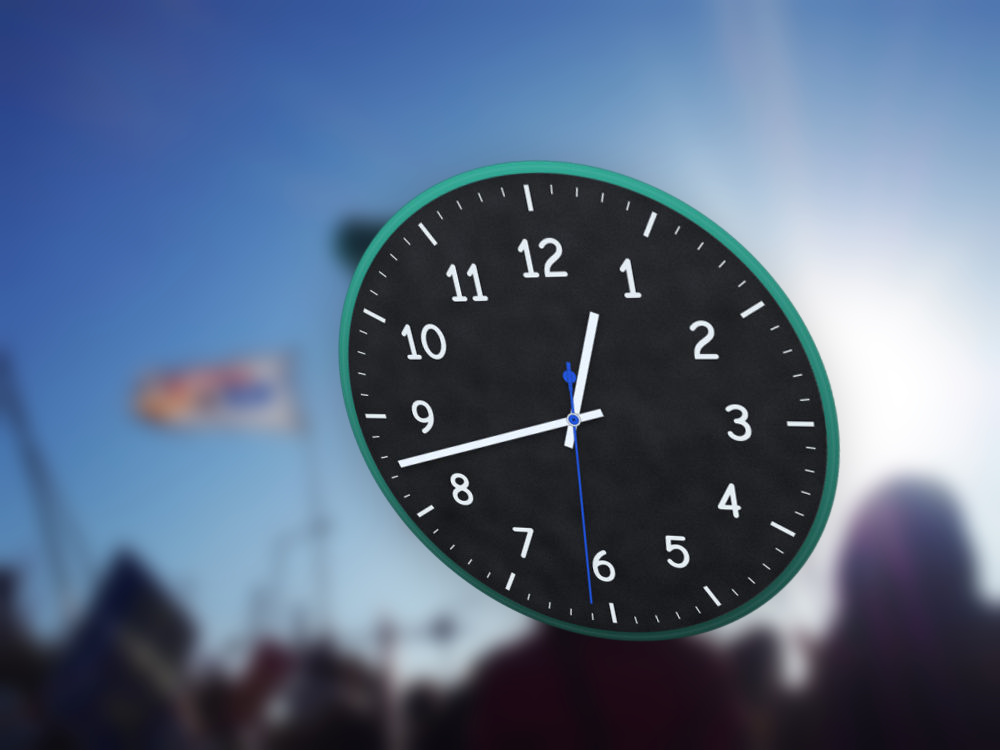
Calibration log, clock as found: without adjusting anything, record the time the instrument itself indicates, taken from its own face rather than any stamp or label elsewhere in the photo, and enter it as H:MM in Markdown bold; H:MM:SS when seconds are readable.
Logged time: **12:42:31**
